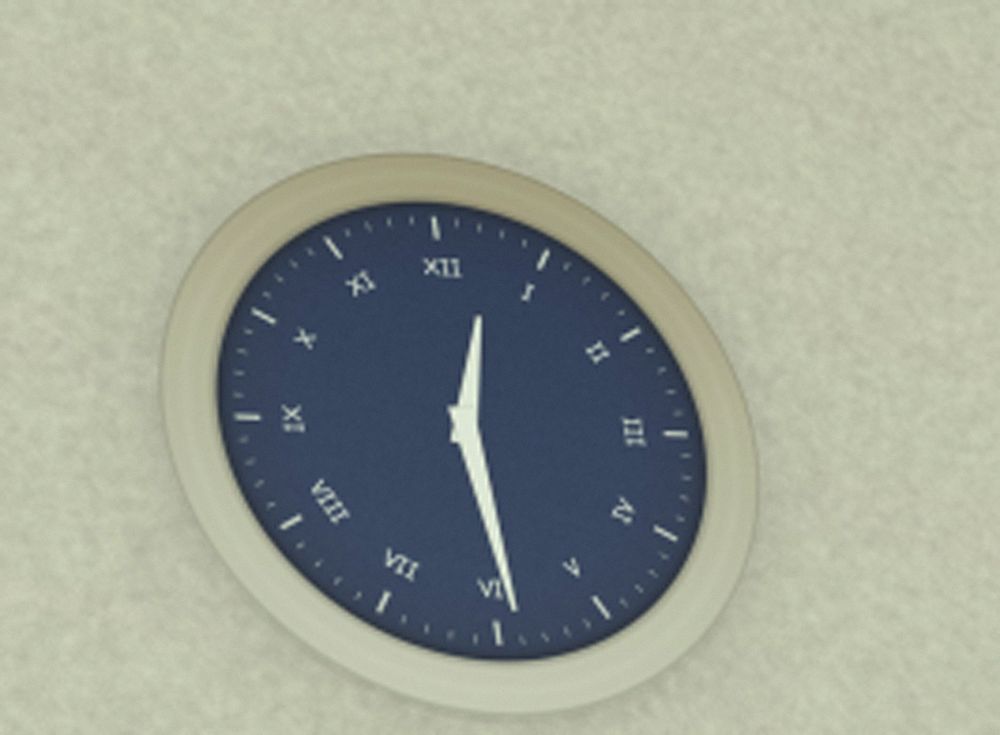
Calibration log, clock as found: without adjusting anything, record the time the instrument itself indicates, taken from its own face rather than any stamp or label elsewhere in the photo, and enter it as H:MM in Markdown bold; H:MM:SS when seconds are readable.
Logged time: **12:29**
